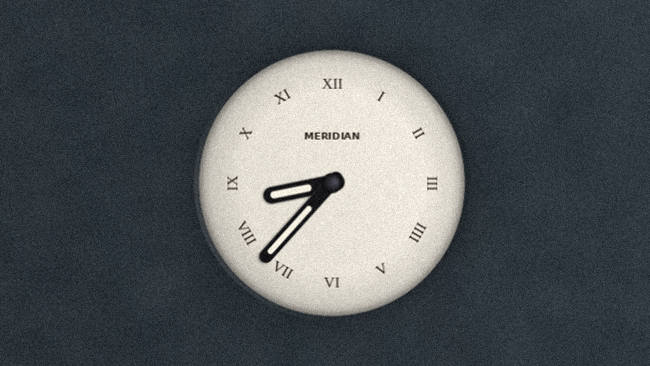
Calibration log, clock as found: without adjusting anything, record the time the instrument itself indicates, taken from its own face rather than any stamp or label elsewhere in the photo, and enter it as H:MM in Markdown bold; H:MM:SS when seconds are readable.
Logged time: **8:37**
